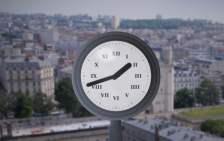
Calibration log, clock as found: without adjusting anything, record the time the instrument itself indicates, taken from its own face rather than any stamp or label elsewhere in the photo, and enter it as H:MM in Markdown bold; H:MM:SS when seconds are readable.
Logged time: **1:42**
